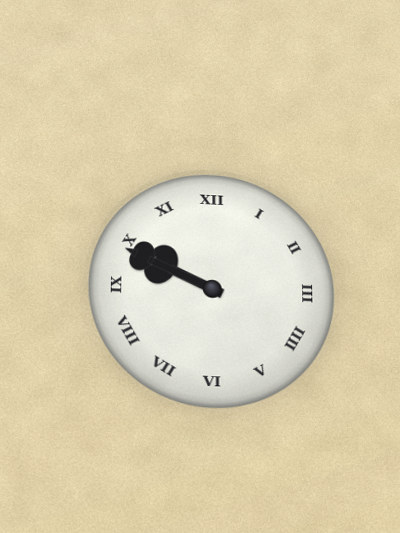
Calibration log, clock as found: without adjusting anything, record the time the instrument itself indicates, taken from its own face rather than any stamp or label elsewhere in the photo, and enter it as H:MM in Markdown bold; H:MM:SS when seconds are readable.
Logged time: **9:49**
